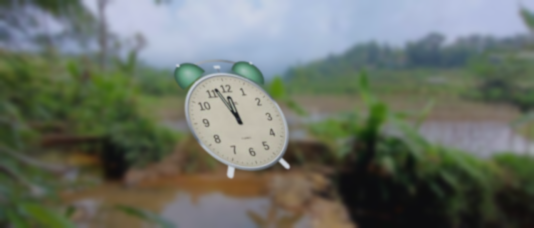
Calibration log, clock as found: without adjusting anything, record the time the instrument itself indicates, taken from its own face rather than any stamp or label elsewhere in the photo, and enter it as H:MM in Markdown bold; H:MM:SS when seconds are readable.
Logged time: **11:57**
